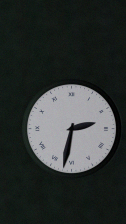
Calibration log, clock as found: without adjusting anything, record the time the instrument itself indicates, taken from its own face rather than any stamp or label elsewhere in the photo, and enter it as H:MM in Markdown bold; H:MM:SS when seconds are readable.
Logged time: **2:32**
